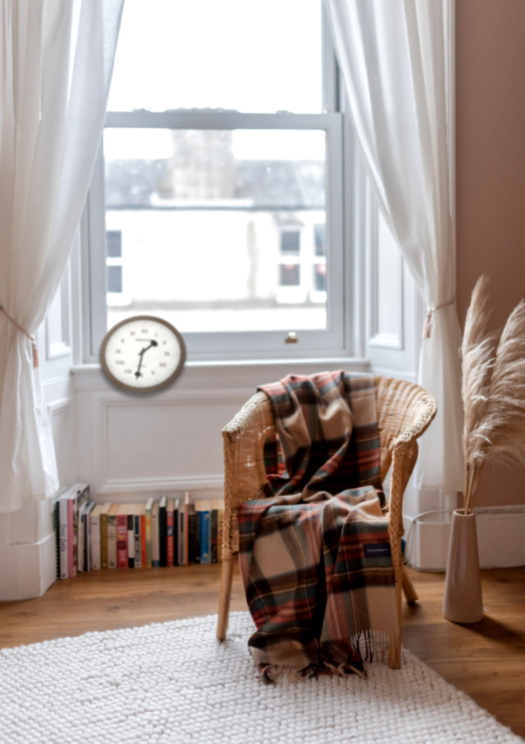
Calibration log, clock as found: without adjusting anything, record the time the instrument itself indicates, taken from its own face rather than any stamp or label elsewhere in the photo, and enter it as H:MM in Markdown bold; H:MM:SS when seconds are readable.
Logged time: **1:31**
